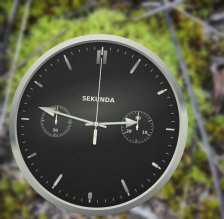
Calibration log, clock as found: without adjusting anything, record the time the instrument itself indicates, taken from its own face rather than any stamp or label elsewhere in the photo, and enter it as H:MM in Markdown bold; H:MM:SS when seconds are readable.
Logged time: **2:47**
